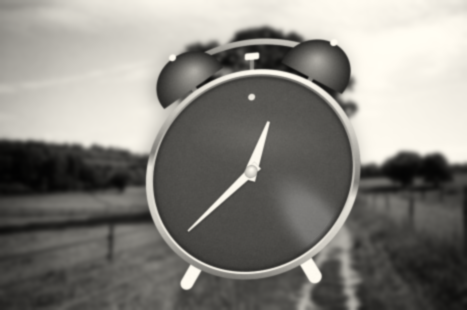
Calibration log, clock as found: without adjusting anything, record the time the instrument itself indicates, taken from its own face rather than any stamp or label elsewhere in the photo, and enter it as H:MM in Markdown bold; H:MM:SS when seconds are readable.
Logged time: **12:38**
